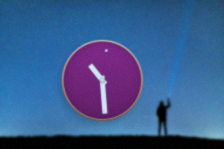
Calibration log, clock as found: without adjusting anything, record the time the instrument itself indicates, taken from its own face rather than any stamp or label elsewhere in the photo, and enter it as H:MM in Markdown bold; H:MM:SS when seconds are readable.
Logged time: **10:28**
